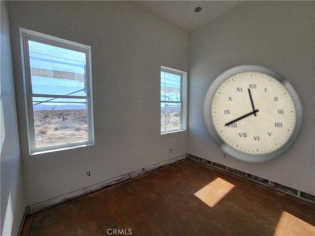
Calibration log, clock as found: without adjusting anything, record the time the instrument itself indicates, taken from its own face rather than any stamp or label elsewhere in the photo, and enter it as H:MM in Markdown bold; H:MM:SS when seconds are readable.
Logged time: **11:41**
